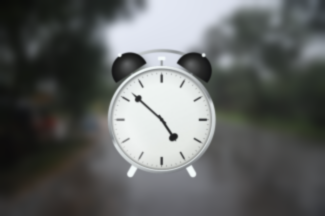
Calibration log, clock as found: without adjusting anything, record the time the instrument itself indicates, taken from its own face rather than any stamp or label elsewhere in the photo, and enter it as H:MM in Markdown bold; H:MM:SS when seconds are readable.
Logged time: **4:52**
